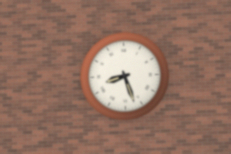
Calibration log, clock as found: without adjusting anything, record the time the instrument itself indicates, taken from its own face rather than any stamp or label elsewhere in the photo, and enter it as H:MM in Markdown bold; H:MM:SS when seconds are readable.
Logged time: **8:27**
